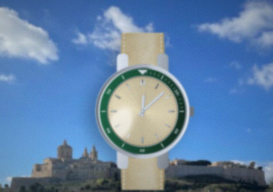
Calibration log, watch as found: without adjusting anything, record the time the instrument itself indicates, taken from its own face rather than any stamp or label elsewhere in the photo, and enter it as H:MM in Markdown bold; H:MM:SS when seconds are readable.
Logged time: **12:08**
